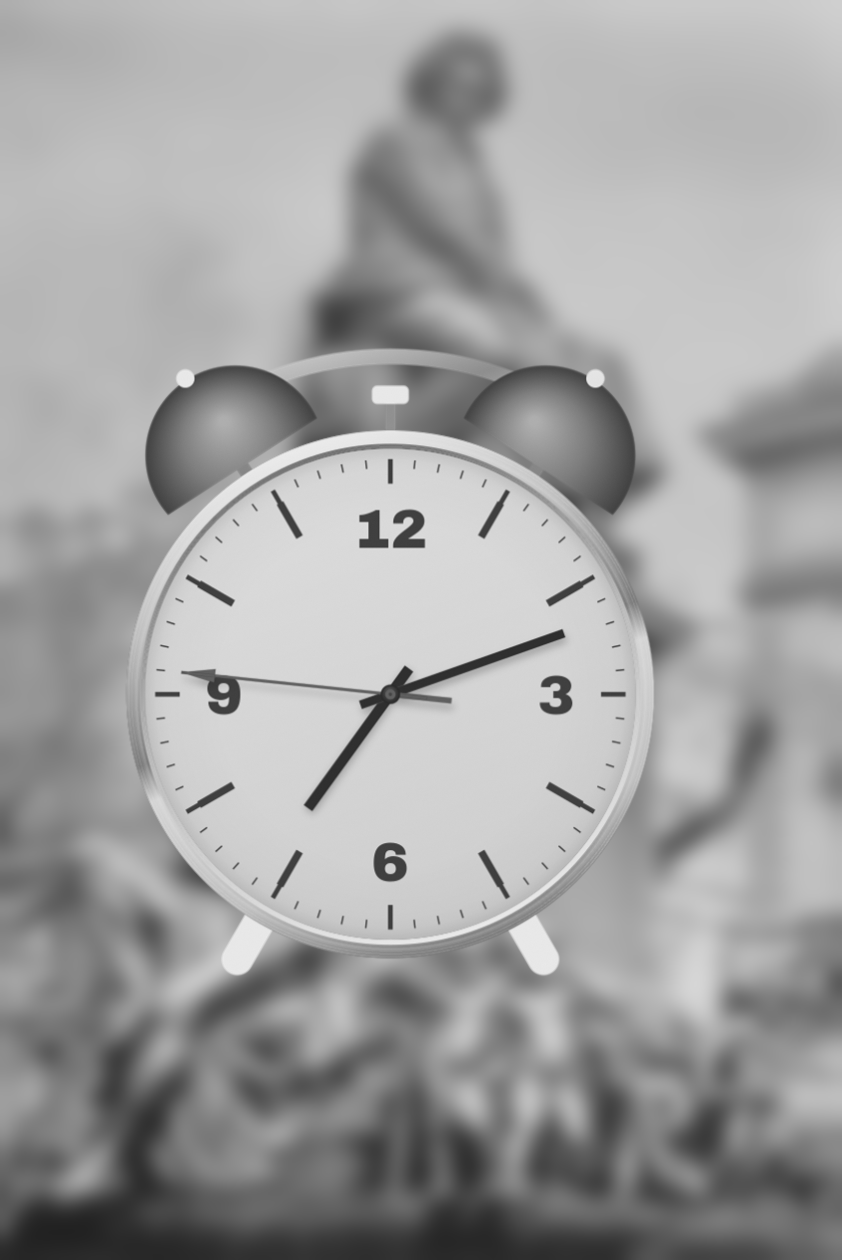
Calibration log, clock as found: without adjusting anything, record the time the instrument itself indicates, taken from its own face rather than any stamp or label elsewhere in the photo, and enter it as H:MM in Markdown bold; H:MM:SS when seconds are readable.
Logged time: **7:11:46**
